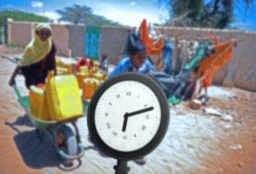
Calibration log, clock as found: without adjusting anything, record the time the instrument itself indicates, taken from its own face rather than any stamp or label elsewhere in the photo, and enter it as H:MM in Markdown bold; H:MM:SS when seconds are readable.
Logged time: **6:12**
